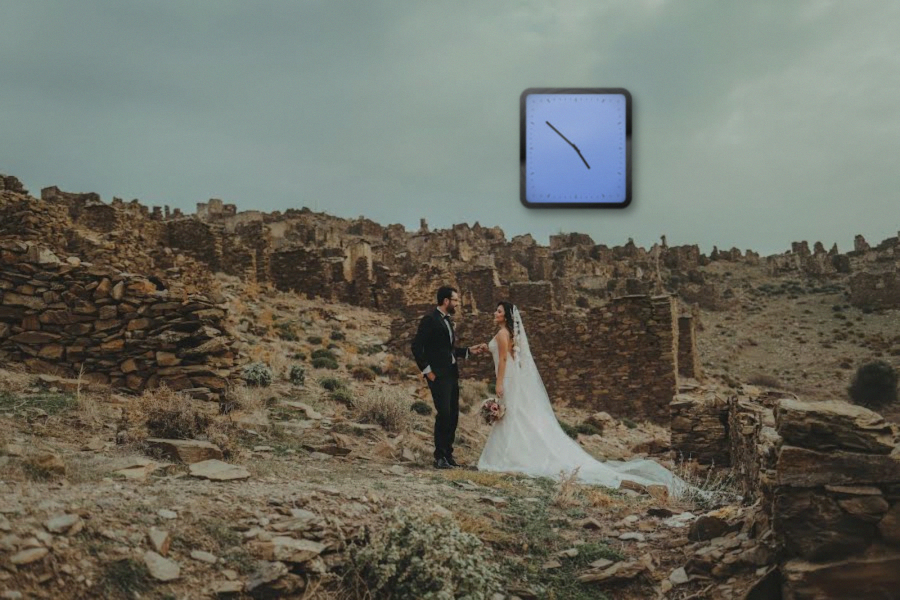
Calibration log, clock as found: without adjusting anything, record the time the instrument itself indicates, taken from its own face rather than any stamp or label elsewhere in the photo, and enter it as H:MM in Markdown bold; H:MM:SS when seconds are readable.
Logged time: **4:52**
